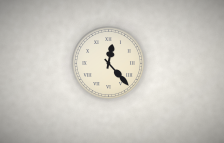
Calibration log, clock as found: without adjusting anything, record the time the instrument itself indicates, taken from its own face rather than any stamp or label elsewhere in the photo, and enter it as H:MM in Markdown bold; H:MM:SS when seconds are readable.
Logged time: **12:23**
